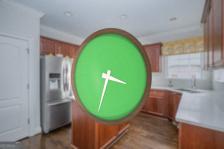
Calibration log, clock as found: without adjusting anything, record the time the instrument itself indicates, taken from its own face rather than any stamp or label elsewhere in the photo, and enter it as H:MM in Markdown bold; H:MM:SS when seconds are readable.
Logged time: **3:33**
